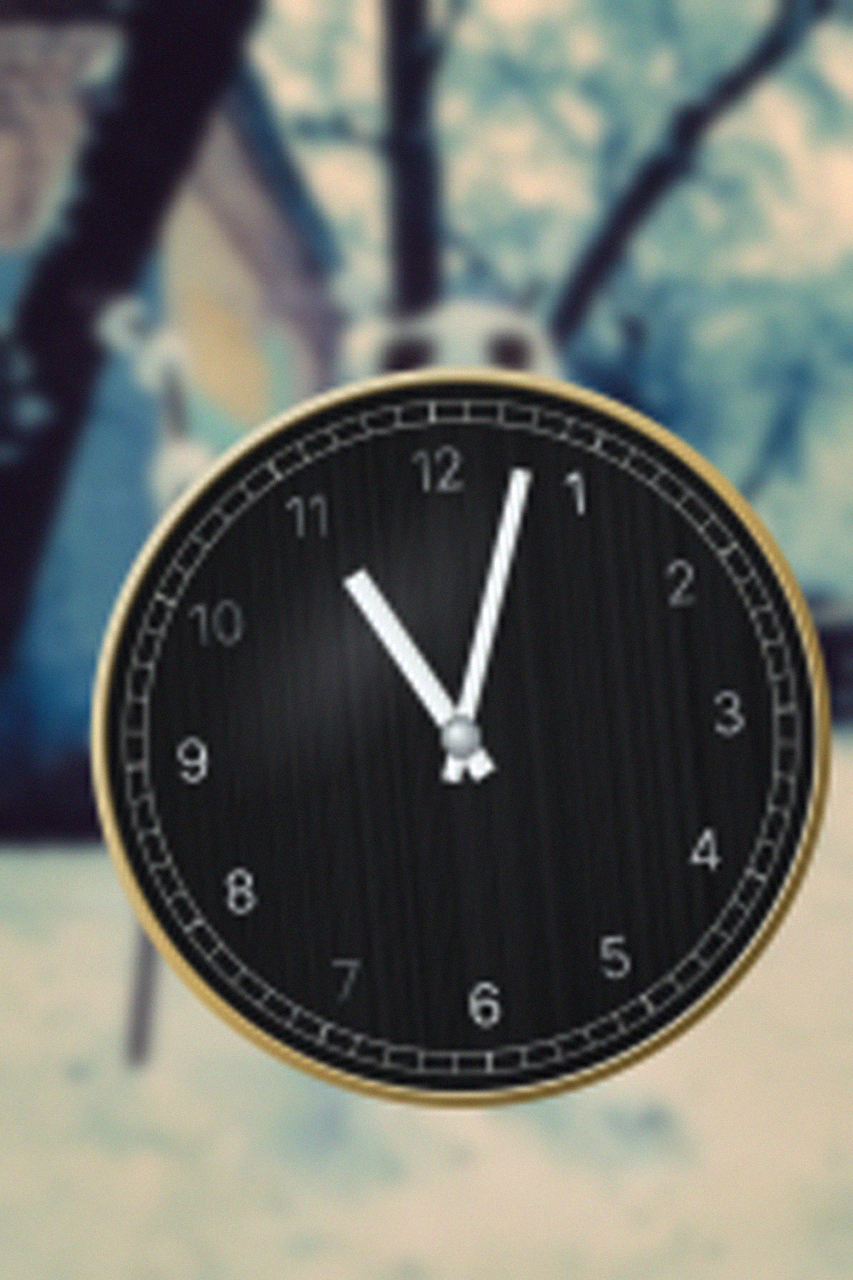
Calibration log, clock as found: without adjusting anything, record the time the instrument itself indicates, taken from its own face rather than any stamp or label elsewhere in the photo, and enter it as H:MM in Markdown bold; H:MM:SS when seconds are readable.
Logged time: **11:03**
